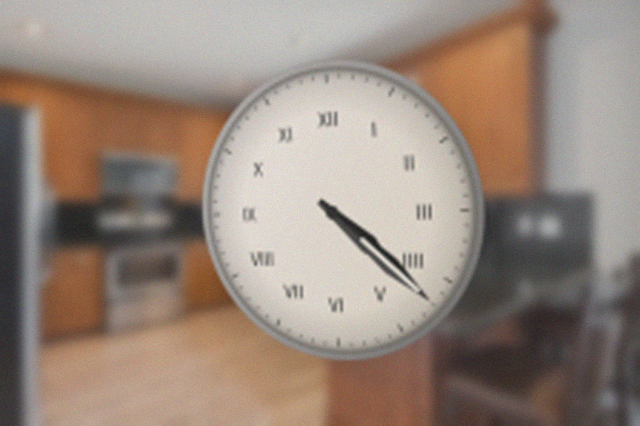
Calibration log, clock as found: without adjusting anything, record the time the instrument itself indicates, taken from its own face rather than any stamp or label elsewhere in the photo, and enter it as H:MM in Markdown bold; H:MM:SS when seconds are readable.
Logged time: **4:22**
